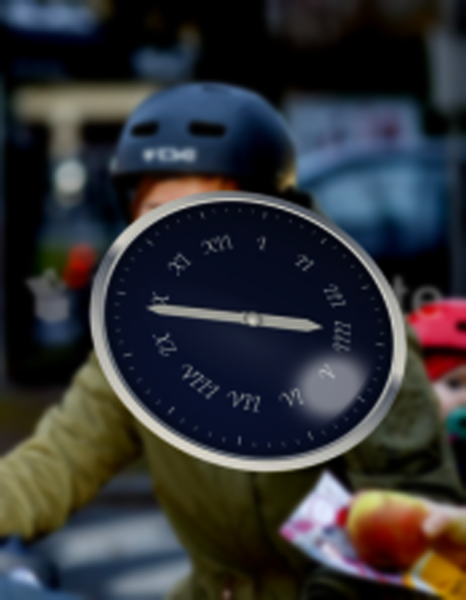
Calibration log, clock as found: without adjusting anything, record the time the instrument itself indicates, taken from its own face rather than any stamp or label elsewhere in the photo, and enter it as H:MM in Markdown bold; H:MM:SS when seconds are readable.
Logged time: **3:49**
